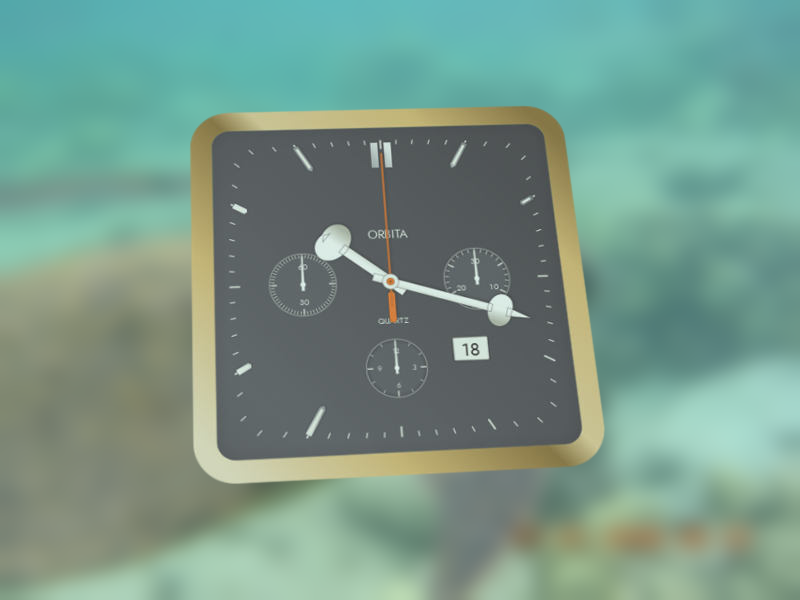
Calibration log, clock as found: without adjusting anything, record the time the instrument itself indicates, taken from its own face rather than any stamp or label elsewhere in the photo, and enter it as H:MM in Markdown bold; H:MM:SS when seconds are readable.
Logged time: **10:18**
